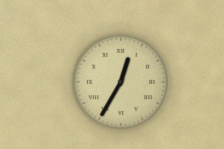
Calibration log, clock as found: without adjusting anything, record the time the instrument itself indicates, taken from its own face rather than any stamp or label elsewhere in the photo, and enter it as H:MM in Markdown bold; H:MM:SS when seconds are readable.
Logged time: **12:35**
